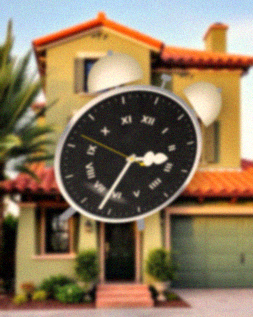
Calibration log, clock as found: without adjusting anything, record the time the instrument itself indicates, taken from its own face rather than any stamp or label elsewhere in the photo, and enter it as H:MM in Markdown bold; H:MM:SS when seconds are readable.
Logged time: **2:31:47**
